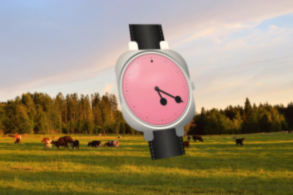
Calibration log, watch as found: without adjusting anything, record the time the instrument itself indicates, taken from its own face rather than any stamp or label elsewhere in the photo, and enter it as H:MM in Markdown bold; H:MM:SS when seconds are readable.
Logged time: **5:20**
